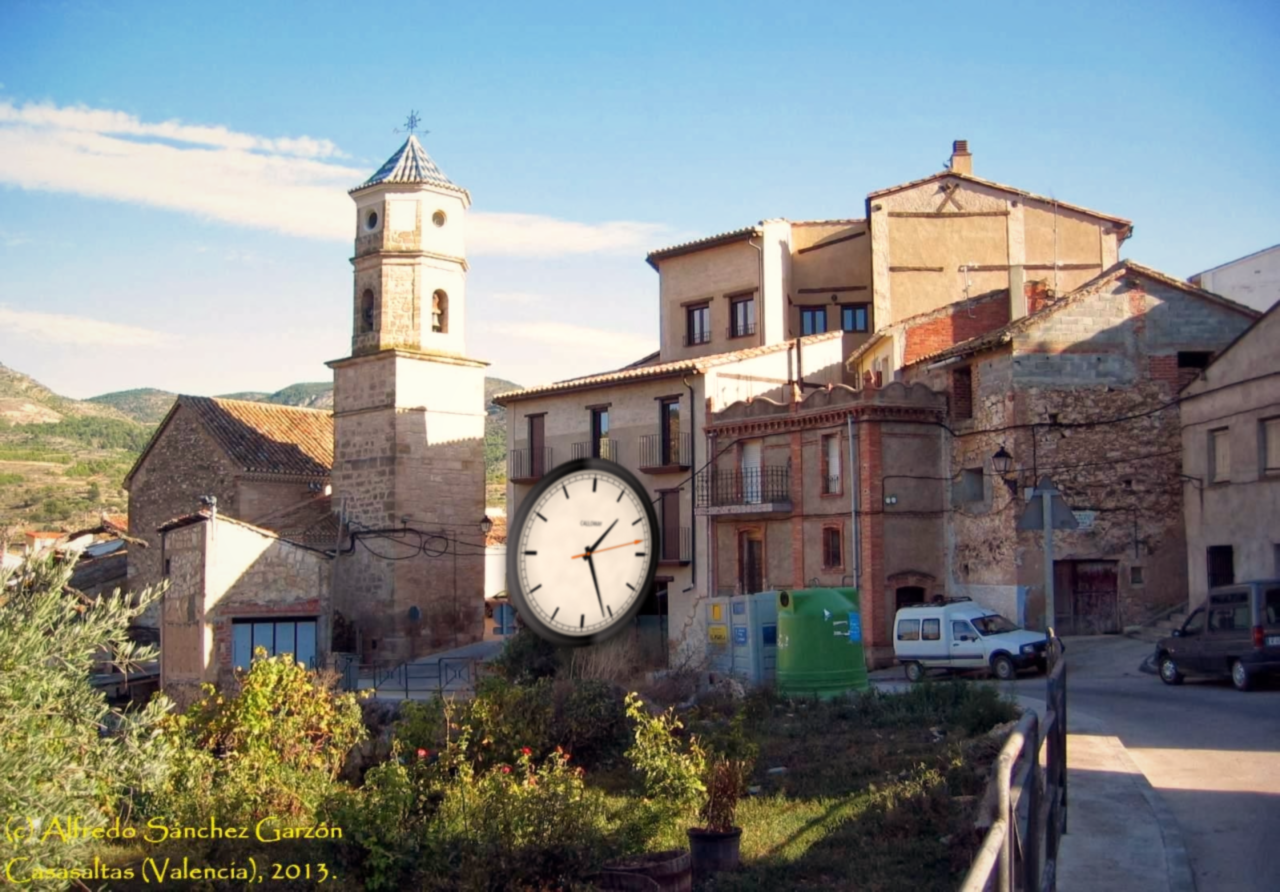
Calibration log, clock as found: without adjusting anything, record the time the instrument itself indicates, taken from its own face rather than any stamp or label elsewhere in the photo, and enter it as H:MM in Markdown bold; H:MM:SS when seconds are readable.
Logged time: **1:26:13**
